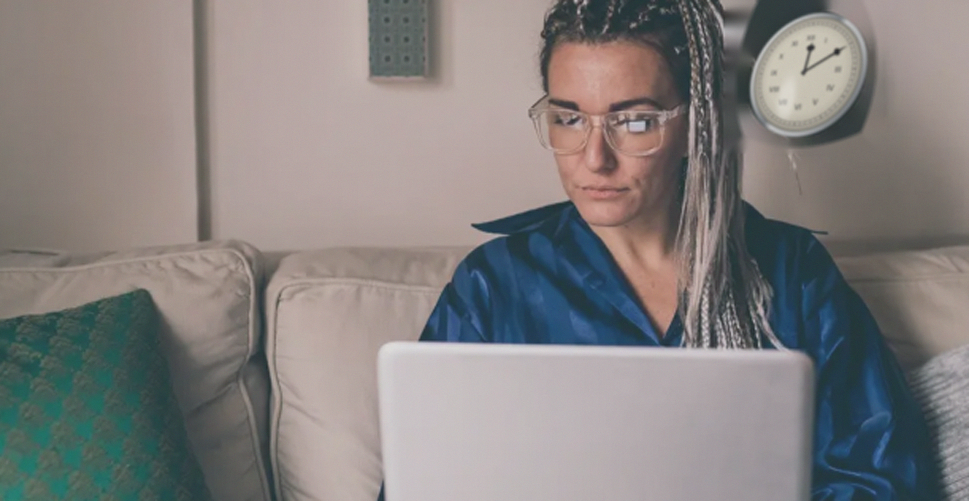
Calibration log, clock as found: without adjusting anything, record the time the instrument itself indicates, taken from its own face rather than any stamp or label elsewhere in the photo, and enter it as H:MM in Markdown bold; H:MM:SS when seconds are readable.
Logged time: **12:10**
